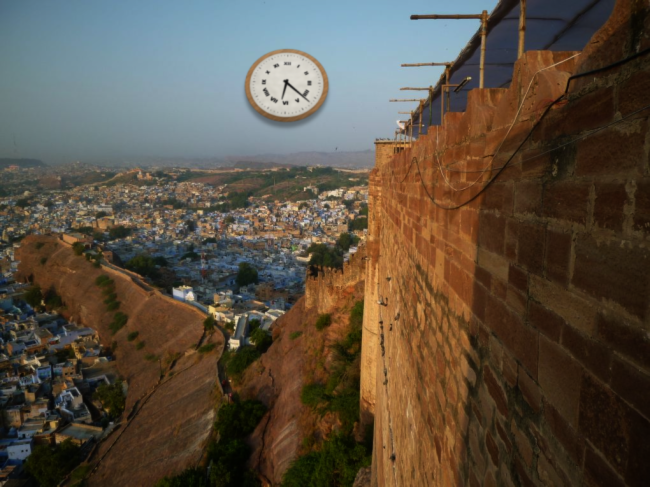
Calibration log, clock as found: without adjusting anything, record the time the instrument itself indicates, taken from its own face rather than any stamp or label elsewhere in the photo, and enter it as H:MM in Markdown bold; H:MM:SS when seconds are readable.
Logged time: **6:22**
